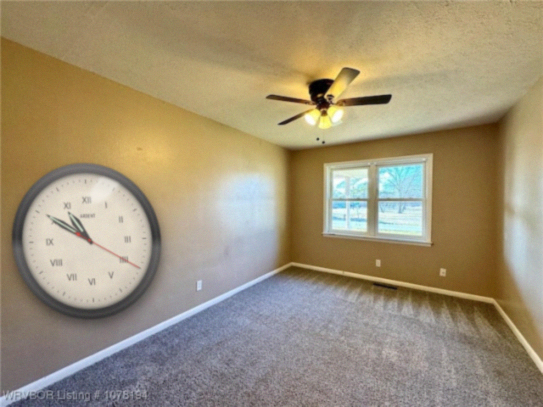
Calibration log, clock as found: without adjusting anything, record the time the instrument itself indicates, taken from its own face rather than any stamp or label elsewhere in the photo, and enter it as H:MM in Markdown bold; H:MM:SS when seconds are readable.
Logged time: **10:50:20**
